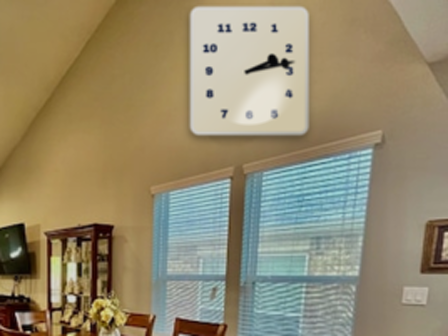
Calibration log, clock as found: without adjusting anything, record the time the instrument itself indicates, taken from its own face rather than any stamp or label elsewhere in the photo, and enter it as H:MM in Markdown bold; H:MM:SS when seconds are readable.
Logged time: **2:13**
